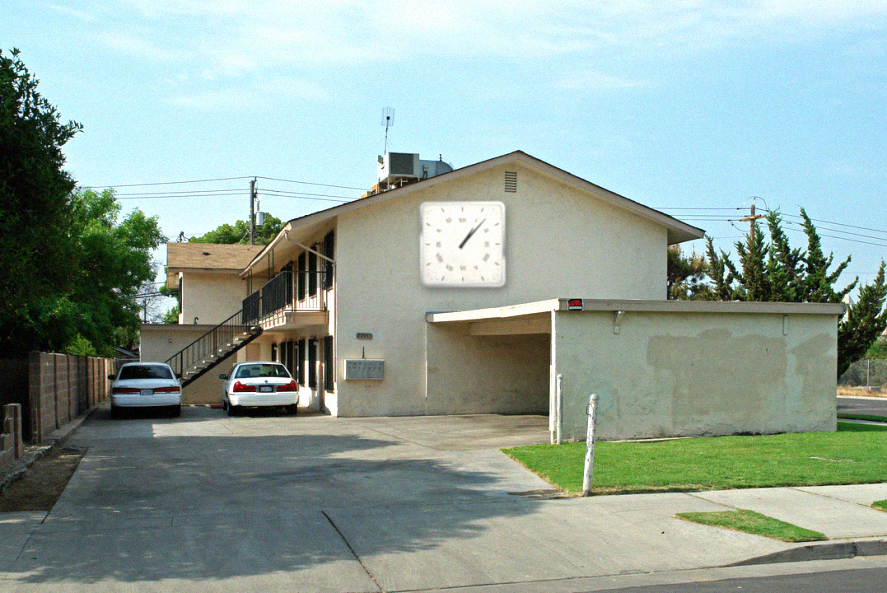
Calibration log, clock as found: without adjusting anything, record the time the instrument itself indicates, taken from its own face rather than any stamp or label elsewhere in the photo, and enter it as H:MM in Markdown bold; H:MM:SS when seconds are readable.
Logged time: **1:07**
